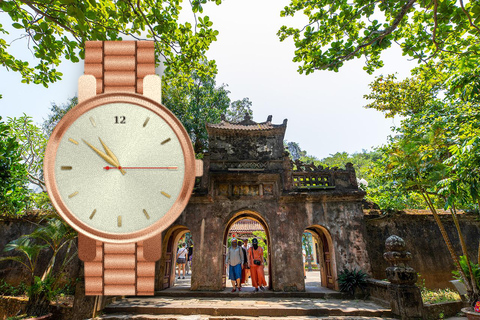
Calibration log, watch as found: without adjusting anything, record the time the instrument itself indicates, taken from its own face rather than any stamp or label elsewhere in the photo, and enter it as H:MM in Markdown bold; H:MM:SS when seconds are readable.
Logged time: **10:51:15**
